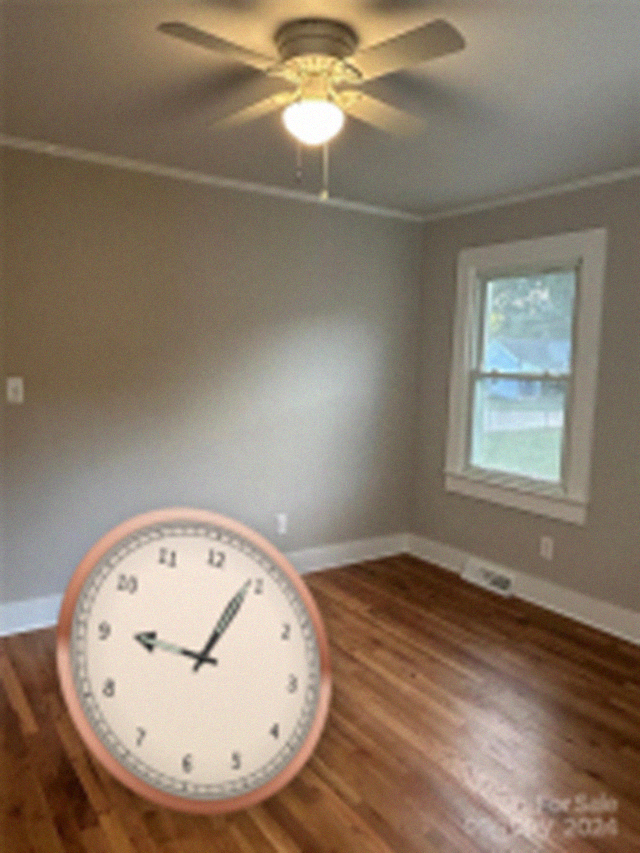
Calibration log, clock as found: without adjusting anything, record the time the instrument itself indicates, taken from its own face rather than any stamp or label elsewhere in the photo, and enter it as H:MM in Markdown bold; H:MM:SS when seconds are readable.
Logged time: **9:04**
